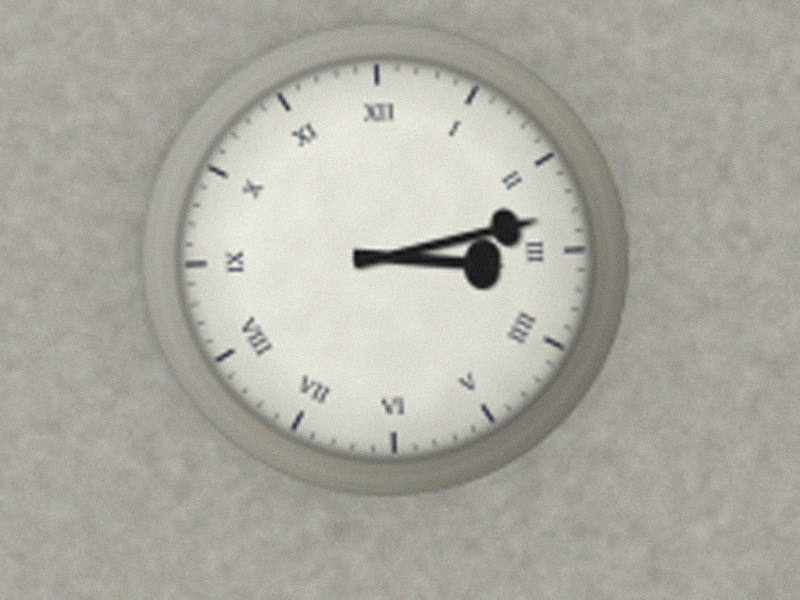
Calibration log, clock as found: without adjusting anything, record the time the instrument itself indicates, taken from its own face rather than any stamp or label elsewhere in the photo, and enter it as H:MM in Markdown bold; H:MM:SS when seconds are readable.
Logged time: **3:13**
